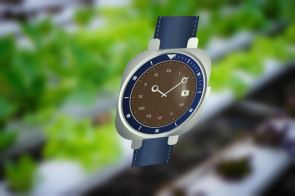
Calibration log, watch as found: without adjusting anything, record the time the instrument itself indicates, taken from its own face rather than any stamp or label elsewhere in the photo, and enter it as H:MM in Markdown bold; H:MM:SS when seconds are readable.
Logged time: **10:09**
